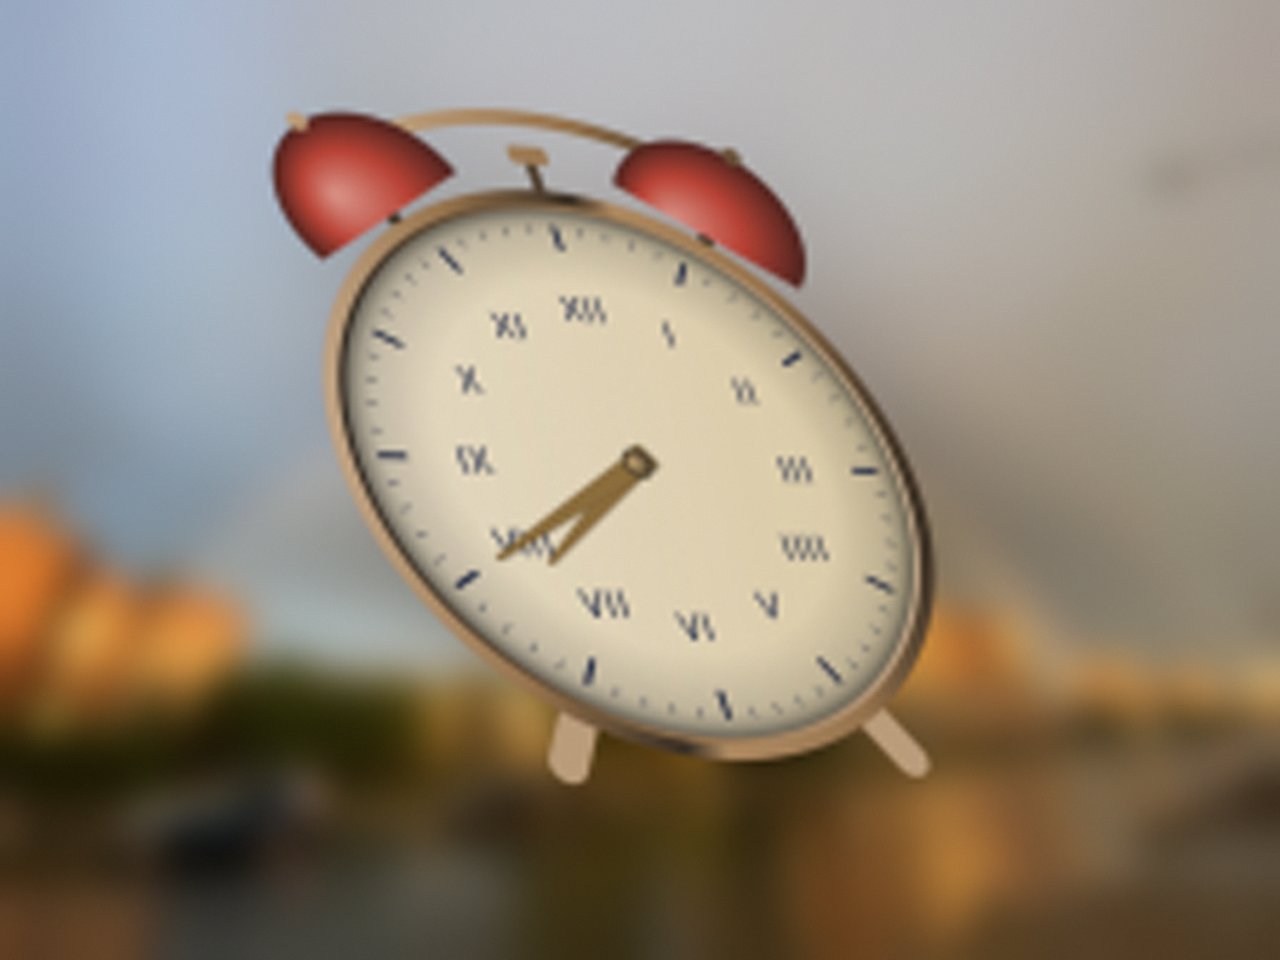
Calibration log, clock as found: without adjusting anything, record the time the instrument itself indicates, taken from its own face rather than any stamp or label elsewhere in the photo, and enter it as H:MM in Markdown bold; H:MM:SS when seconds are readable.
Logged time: **7:40**
